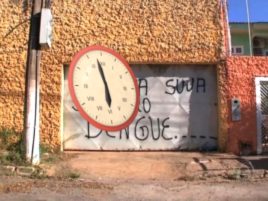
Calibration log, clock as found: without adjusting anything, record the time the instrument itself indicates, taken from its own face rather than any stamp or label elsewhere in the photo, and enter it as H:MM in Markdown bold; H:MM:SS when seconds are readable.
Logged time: **5:58**
